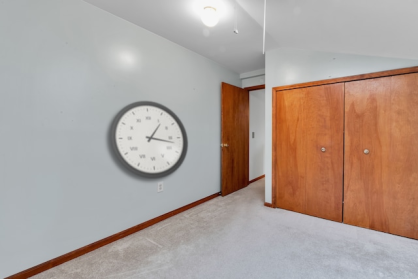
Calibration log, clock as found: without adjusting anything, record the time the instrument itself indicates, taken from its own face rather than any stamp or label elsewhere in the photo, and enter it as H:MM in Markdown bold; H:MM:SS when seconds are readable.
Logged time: **1:17**
